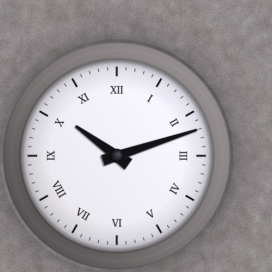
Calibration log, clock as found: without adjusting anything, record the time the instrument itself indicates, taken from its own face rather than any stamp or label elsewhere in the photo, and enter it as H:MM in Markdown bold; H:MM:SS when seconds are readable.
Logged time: **10:12**
